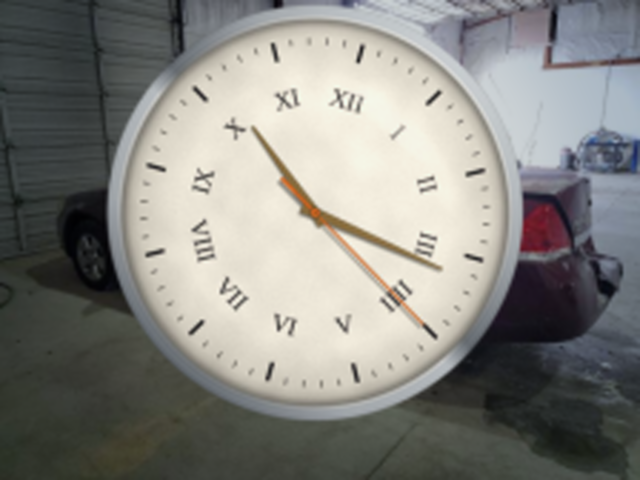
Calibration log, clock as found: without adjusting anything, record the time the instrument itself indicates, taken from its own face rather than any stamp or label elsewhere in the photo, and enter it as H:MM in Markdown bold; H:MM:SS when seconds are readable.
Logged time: **10:16:20**
